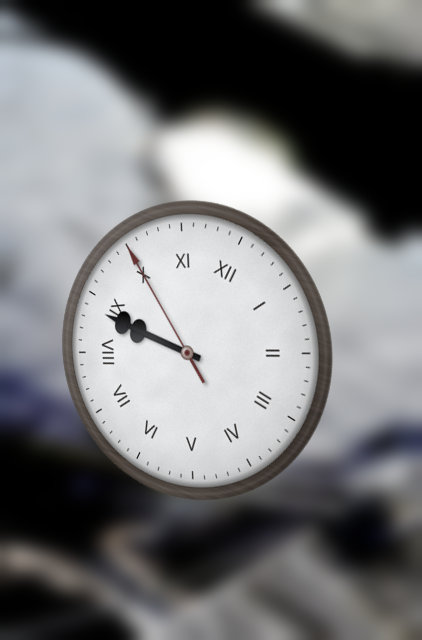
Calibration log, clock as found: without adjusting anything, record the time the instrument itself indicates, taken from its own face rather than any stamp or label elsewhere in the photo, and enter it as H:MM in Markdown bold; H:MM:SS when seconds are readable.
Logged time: **8:43:50**
